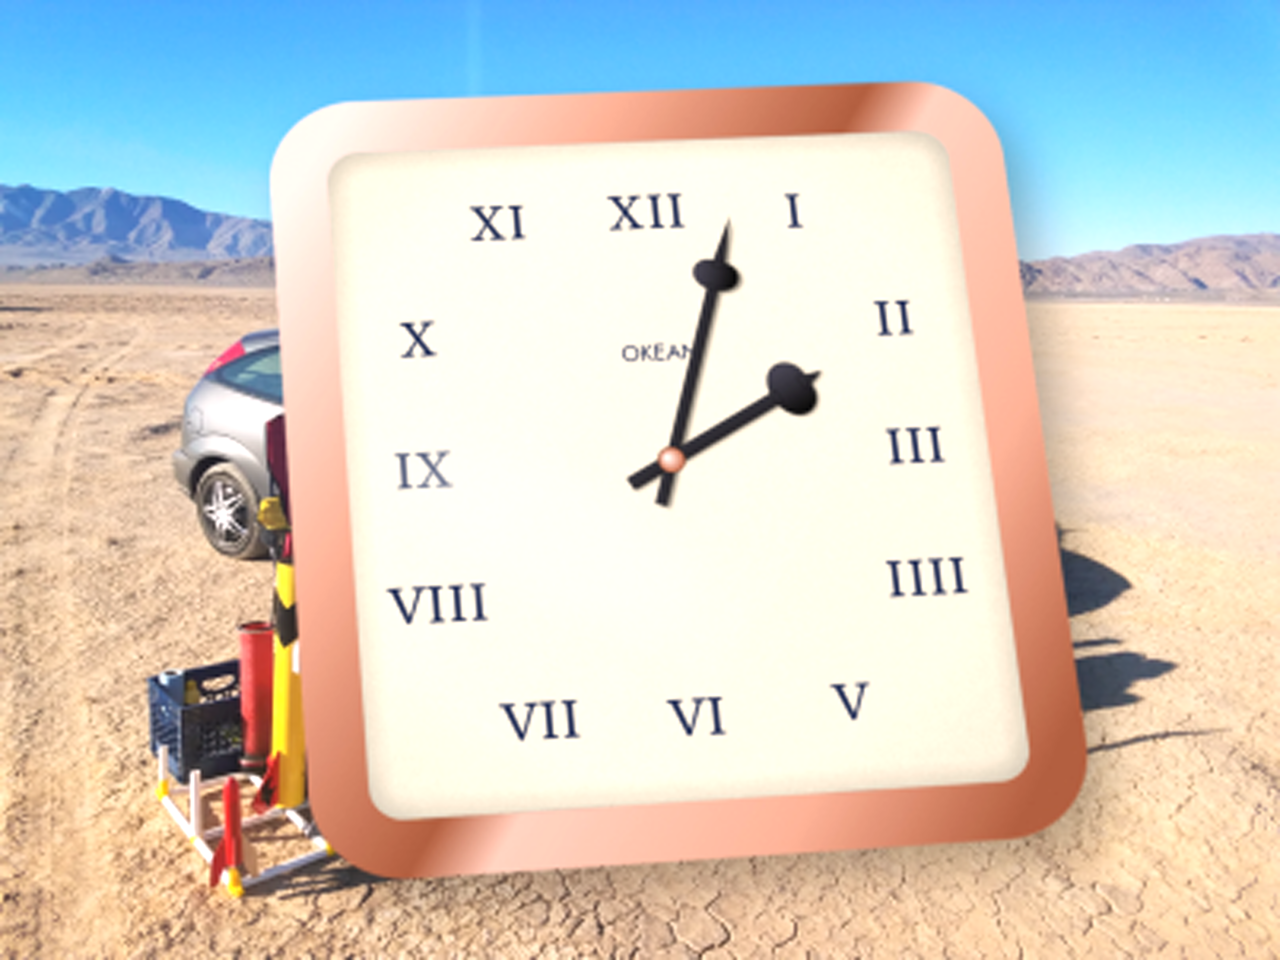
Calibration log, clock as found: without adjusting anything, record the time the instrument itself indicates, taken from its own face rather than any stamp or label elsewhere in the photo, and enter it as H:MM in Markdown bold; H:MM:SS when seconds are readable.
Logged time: **2:03**
